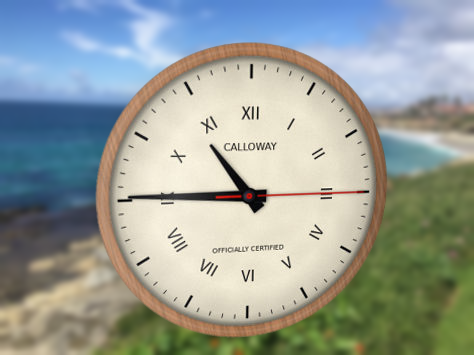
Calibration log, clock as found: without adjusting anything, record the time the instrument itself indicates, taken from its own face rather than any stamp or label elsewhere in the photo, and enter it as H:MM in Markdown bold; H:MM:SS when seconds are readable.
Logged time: **10:45:15**
